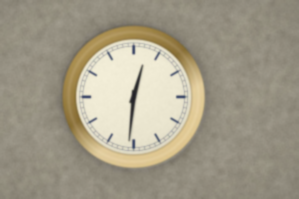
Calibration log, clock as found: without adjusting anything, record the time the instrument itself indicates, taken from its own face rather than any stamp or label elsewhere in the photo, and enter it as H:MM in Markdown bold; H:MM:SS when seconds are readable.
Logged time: **12:31**
